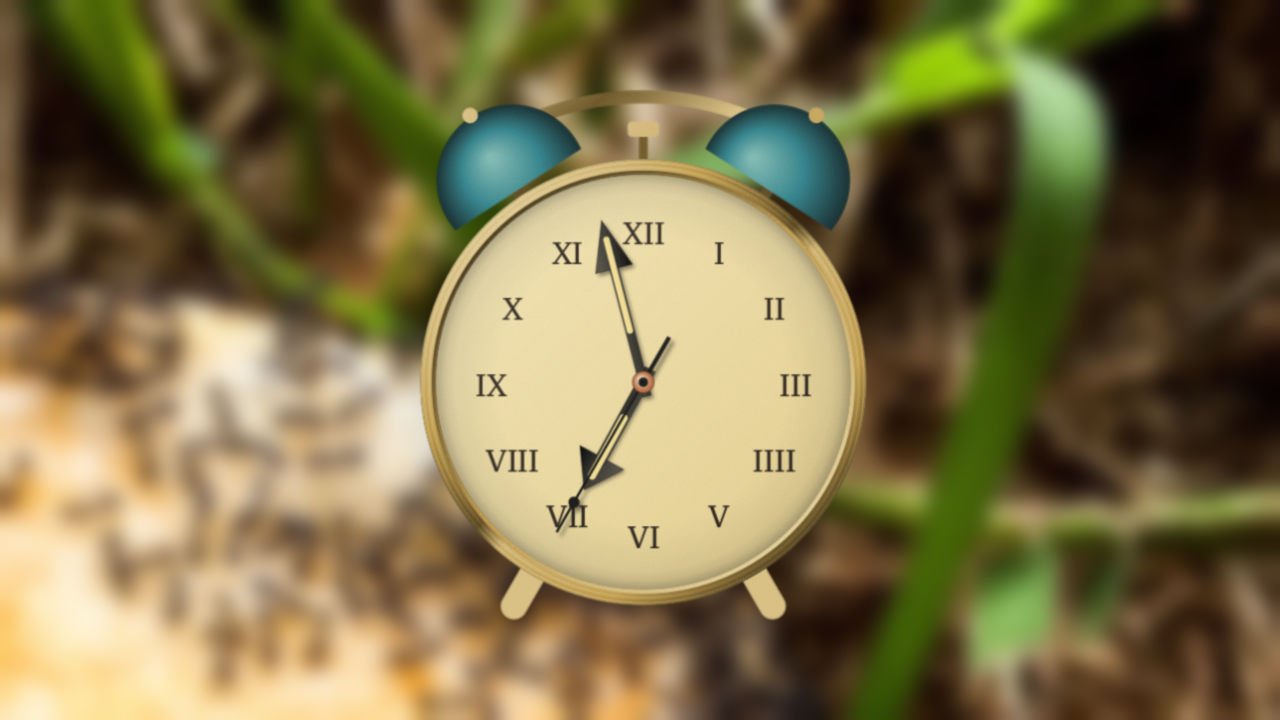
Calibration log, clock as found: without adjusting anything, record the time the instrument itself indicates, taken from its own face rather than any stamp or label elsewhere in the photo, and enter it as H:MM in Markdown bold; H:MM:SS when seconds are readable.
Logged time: **6:57:35**
